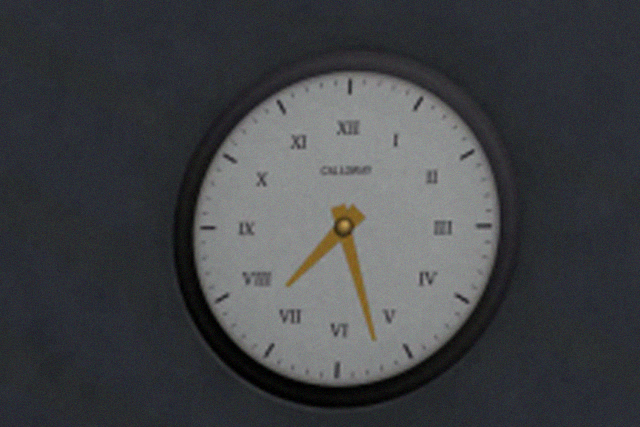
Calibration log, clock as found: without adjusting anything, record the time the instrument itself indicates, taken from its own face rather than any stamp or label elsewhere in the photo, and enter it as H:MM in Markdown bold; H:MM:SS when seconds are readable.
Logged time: **7:27**
